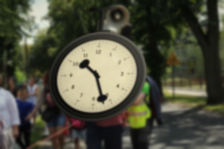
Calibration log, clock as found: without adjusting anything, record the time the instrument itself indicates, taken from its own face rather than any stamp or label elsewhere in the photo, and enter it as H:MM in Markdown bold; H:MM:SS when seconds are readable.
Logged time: **10:27**
